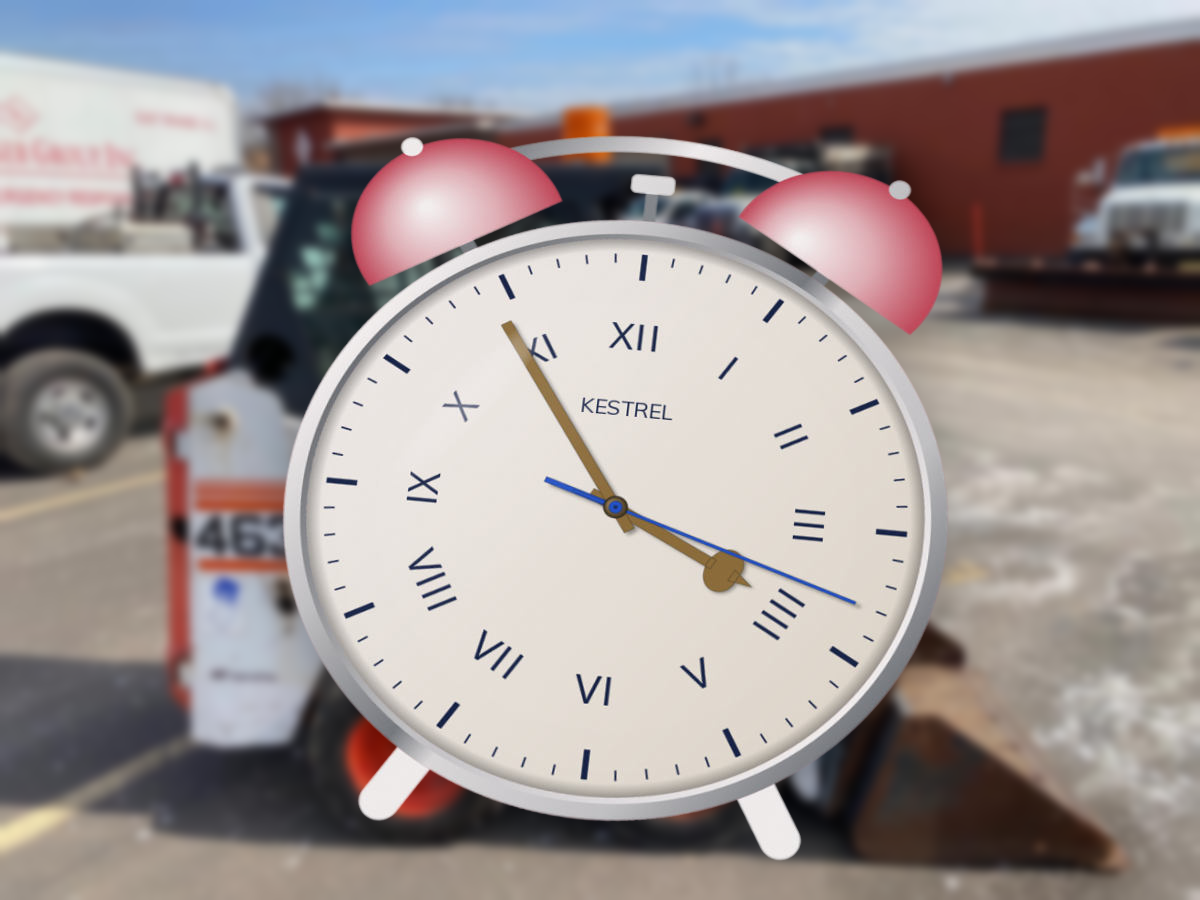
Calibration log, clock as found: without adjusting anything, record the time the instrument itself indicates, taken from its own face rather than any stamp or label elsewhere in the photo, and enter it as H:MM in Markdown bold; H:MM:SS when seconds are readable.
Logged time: **3:54:18**
